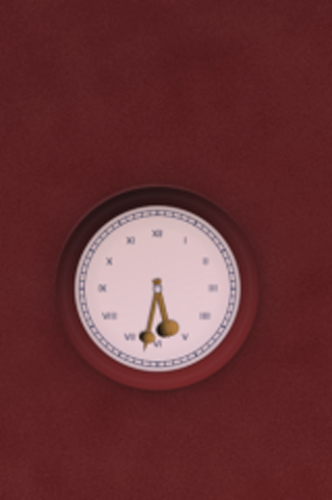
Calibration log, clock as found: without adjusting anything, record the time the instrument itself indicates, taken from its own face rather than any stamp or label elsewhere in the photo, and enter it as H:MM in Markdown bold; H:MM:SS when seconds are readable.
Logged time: **5:32**
